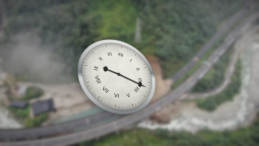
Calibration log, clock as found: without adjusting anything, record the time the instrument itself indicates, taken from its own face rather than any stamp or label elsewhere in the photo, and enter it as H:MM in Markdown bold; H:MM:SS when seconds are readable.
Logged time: **9:17**
